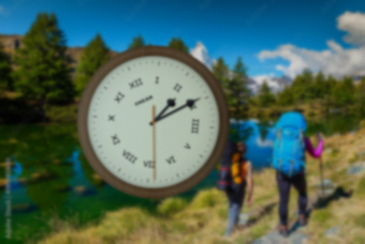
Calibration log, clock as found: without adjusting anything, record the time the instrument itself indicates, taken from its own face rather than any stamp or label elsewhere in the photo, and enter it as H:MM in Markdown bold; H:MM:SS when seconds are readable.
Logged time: **2:14:34**
